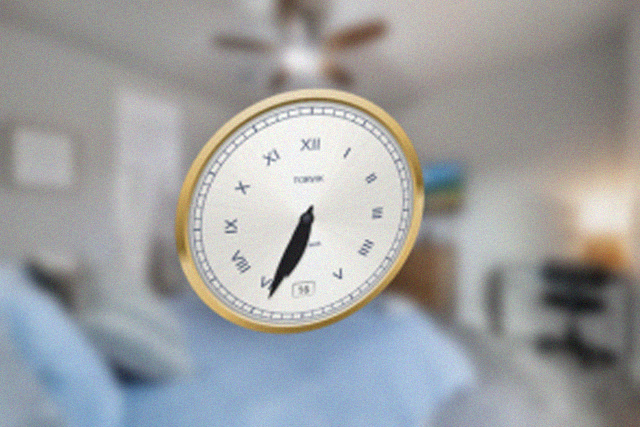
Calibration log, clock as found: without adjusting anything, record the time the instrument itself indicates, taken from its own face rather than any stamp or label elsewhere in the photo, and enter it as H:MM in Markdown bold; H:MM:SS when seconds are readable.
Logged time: **6:34**
